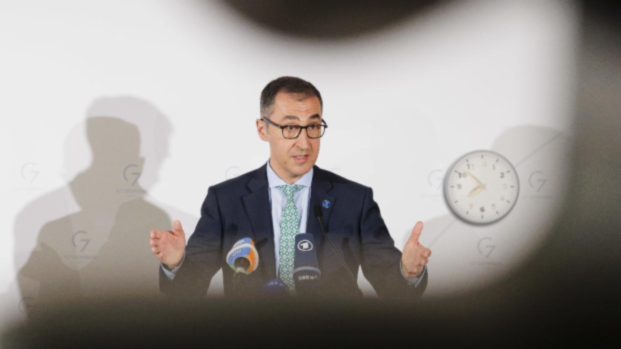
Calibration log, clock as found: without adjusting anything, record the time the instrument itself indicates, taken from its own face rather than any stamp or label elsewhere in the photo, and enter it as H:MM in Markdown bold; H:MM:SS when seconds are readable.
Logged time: **7:52**
